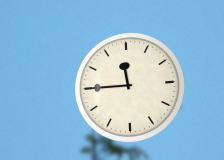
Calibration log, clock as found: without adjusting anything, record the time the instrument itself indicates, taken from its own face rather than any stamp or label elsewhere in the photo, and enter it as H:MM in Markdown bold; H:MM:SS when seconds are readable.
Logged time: **11:45**
